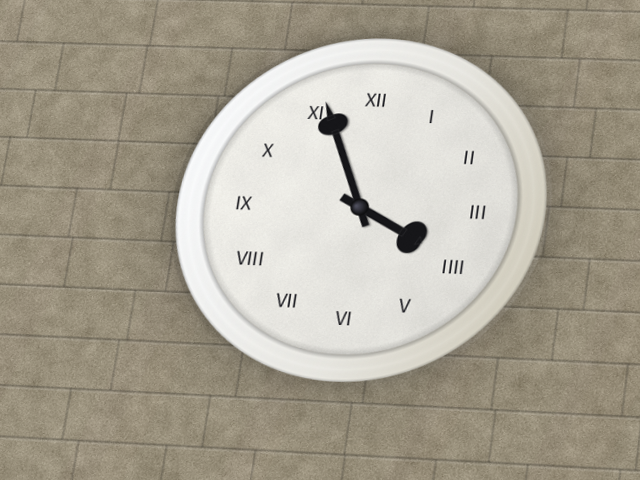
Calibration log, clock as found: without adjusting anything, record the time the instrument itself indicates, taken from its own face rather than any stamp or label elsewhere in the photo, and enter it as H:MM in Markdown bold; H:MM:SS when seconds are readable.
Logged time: **3:56**
